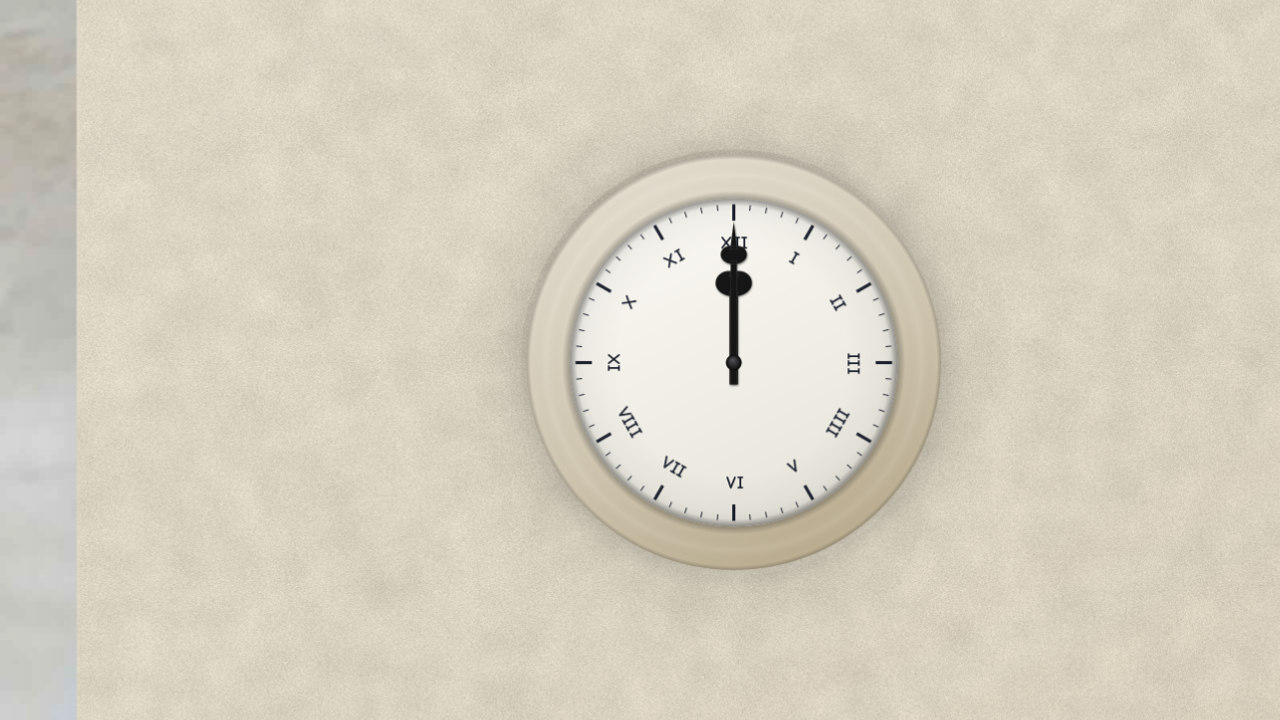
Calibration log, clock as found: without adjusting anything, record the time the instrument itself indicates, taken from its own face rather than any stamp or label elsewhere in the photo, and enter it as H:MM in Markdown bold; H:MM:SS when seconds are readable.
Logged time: **12:00**
